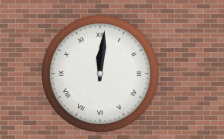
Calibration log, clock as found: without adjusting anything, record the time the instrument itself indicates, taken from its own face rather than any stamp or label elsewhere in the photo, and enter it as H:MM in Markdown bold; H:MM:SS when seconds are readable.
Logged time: **12:01**
